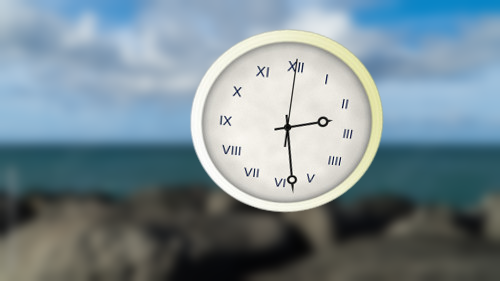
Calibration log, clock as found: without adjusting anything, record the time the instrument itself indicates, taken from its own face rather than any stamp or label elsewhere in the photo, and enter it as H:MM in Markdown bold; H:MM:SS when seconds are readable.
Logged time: **2:28:00**
